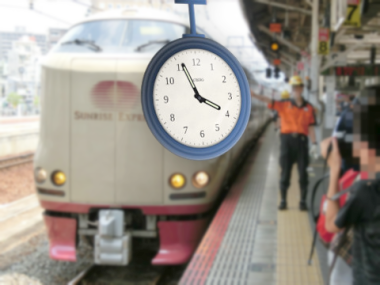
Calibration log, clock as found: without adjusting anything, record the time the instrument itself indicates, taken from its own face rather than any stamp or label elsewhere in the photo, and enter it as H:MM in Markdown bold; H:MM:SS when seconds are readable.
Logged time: **3:56**
